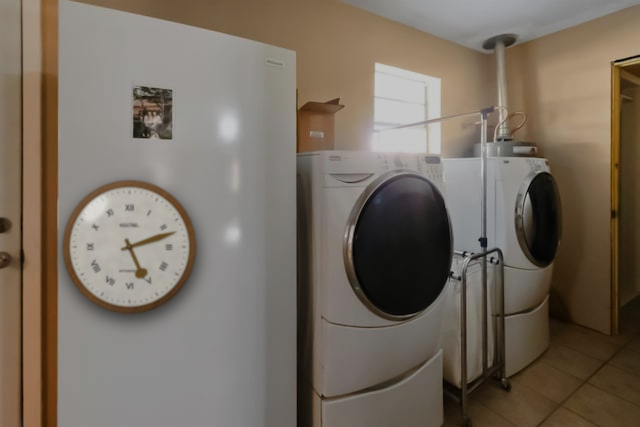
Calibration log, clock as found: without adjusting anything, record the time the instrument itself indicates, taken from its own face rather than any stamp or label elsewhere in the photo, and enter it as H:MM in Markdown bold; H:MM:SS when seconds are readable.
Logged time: **5:12**
